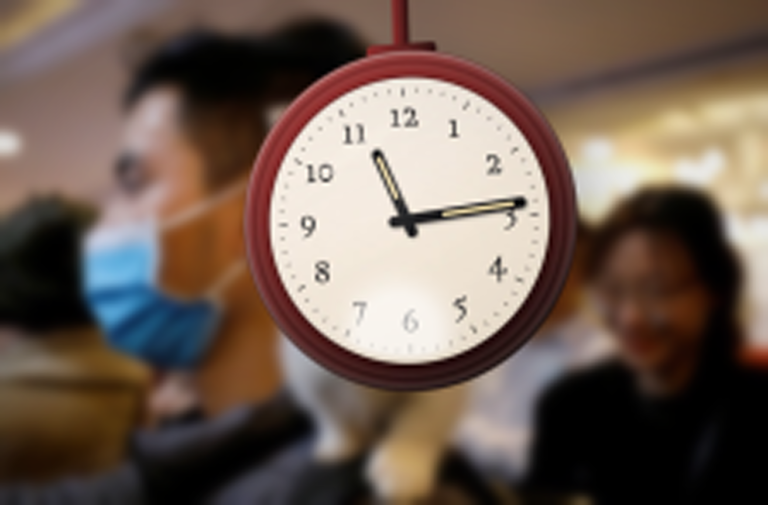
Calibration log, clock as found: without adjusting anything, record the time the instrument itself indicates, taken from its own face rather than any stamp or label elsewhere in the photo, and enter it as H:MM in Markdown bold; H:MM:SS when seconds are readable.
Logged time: **11:14**
